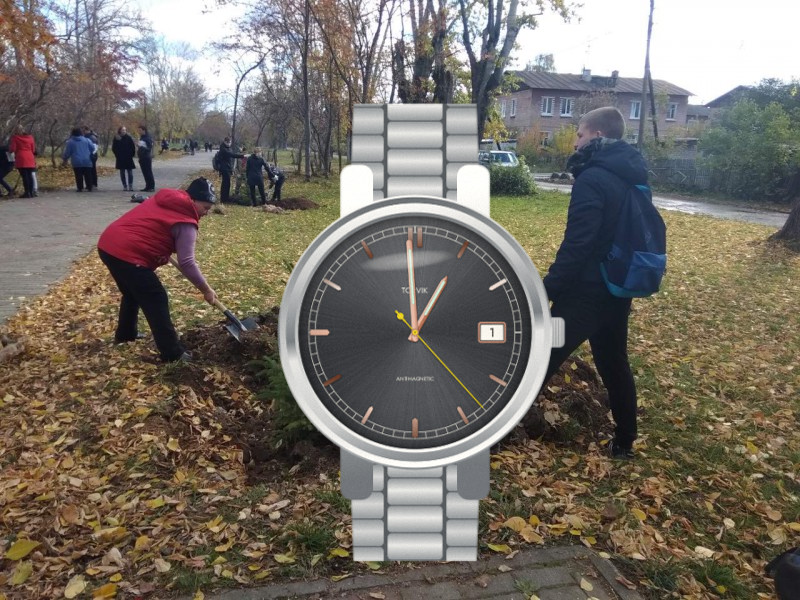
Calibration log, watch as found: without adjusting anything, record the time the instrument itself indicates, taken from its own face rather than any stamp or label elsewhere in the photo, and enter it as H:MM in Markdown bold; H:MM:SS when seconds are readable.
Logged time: **12:59:23**
